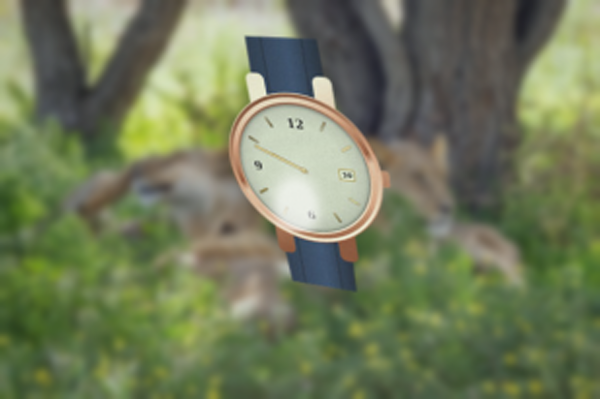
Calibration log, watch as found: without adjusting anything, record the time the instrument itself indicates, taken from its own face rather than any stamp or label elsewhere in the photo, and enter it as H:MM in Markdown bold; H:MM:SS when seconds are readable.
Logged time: **9:49**
